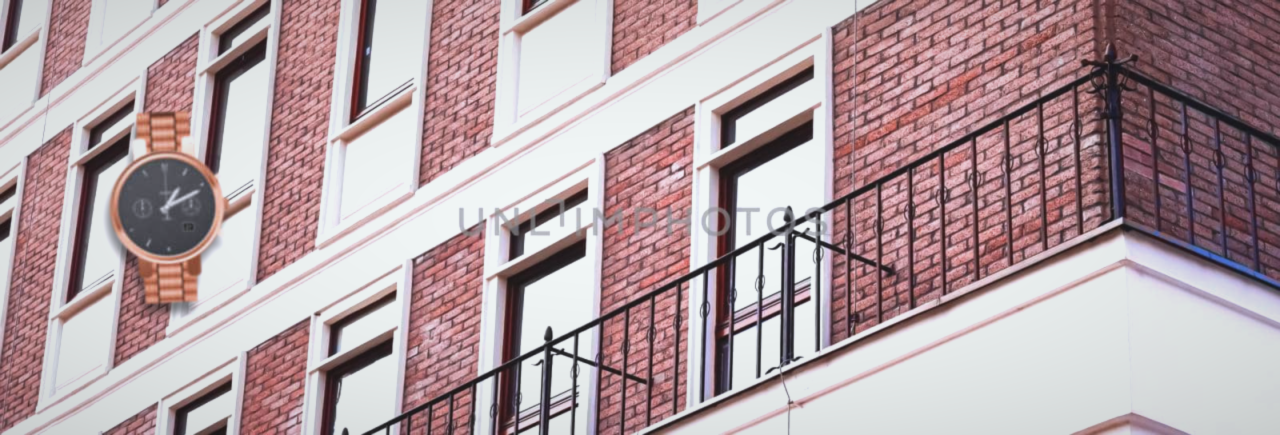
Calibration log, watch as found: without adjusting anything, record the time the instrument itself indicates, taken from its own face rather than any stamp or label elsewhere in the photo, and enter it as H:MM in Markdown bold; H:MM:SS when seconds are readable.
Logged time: **1:11**
